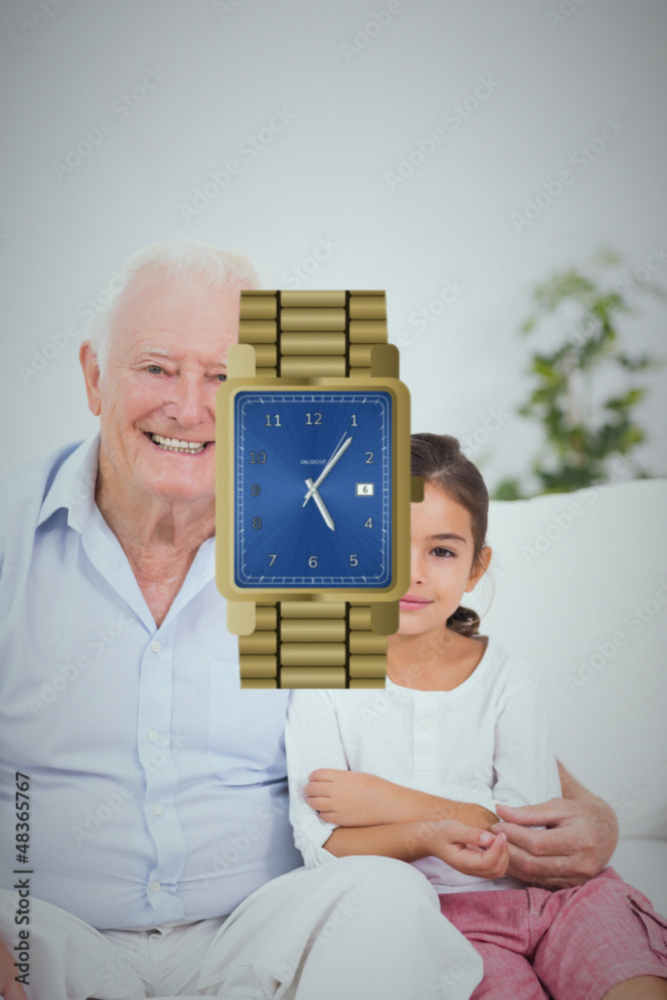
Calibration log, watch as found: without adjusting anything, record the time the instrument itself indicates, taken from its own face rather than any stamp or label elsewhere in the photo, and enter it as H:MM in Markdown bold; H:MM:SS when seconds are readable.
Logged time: **5:06:05**
